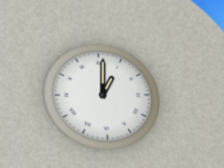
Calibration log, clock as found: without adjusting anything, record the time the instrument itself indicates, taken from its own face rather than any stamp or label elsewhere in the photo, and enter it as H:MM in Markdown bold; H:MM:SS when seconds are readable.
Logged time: **1:01**
